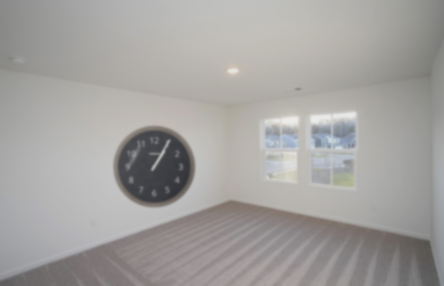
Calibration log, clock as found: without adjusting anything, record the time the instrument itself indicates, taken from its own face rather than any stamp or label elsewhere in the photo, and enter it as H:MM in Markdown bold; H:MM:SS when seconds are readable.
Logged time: **1:05**
